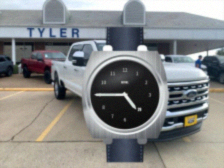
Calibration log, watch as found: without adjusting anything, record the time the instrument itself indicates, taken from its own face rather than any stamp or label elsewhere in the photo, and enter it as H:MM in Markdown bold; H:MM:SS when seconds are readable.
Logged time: **4:45**
